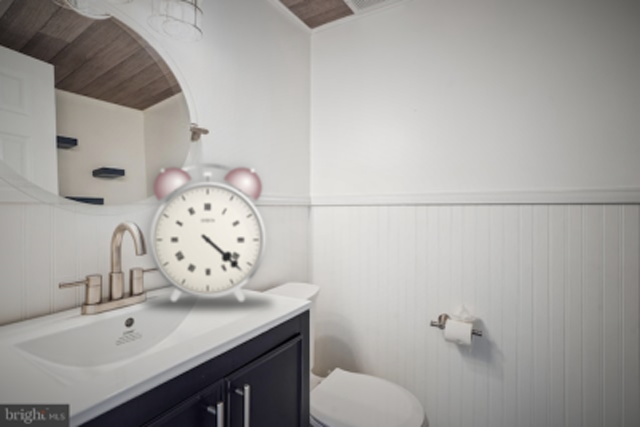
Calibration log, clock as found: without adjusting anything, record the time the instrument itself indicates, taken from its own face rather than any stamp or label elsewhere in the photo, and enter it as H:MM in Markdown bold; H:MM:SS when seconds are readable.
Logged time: **4:22**
